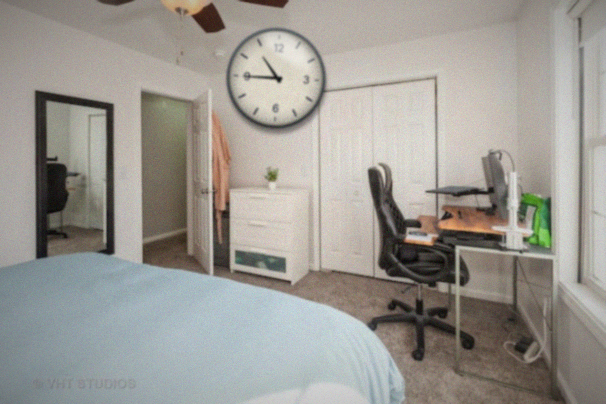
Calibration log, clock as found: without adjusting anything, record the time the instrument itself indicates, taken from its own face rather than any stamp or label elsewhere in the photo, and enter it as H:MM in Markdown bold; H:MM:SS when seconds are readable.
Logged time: **10:45**
